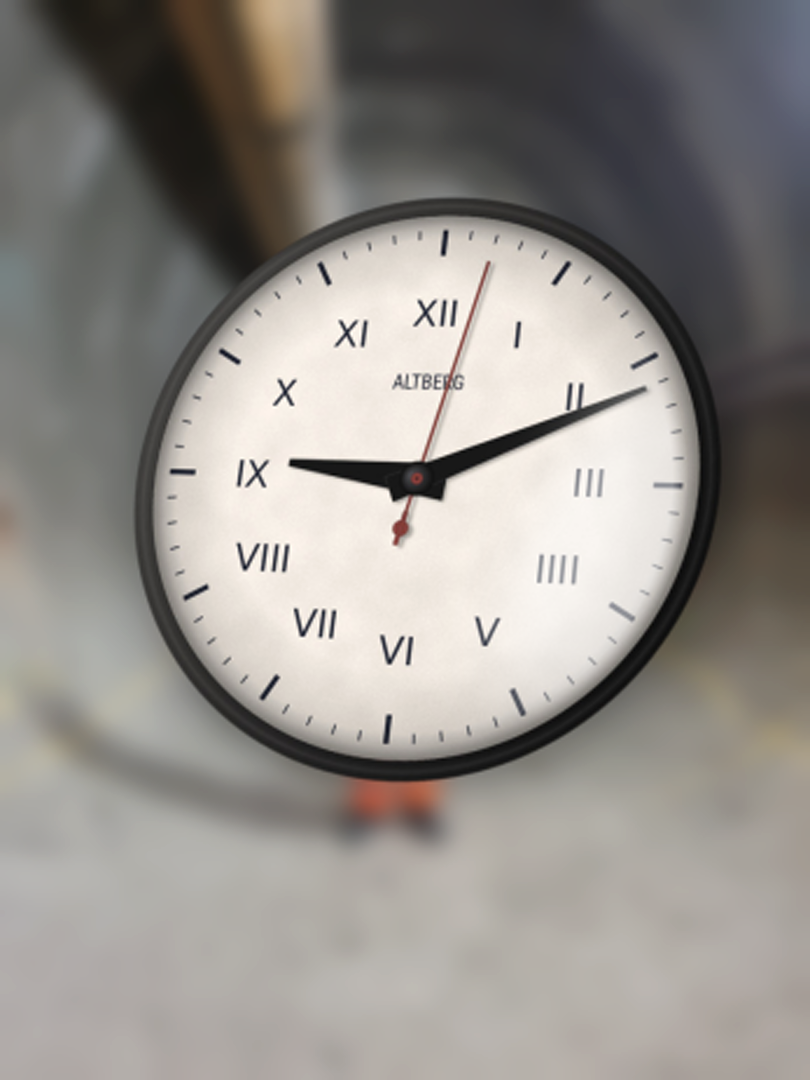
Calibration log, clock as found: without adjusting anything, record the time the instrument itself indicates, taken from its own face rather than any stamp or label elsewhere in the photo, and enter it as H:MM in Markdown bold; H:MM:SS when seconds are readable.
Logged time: **9:11:02**
